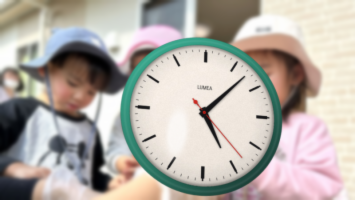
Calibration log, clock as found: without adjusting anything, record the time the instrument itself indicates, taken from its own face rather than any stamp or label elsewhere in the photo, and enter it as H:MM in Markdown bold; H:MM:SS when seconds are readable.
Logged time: **5:07:23**
